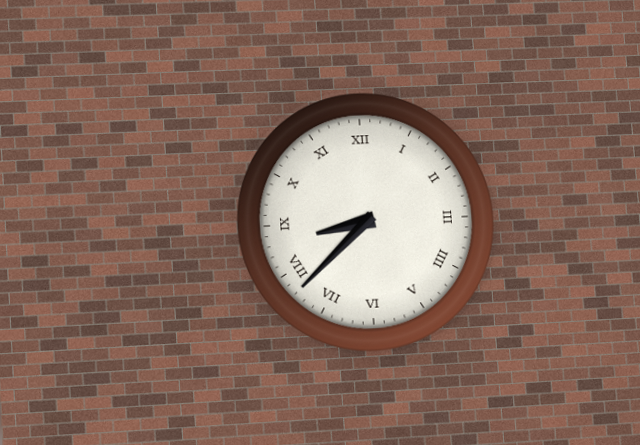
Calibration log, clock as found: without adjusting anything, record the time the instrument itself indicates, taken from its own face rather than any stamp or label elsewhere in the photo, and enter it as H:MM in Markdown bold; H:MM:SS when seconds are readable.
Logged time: **8:38**
